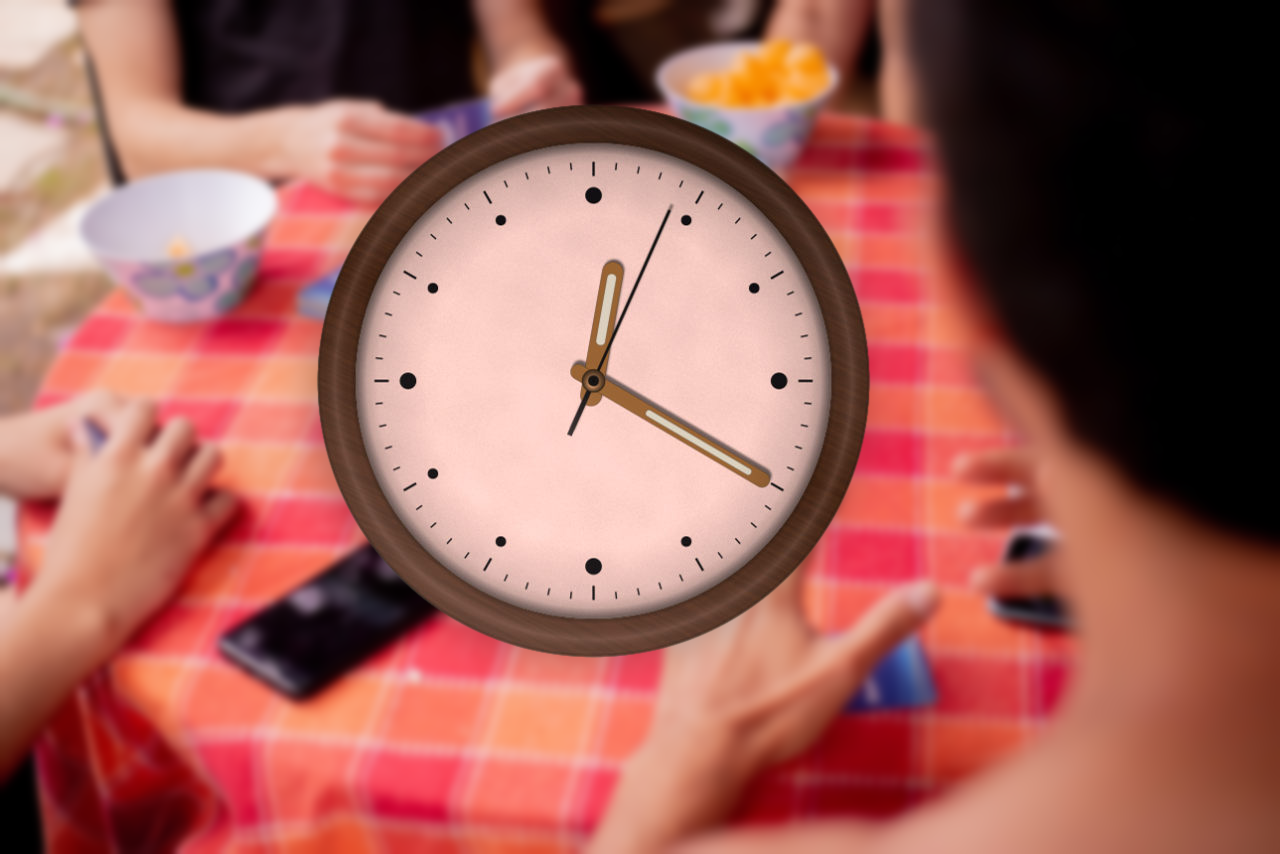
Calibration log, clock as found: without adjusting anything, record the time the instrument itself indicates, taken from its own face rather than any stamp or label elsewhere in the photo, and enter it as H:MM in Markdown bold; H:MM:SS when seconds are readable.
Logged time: **12:20:04**
